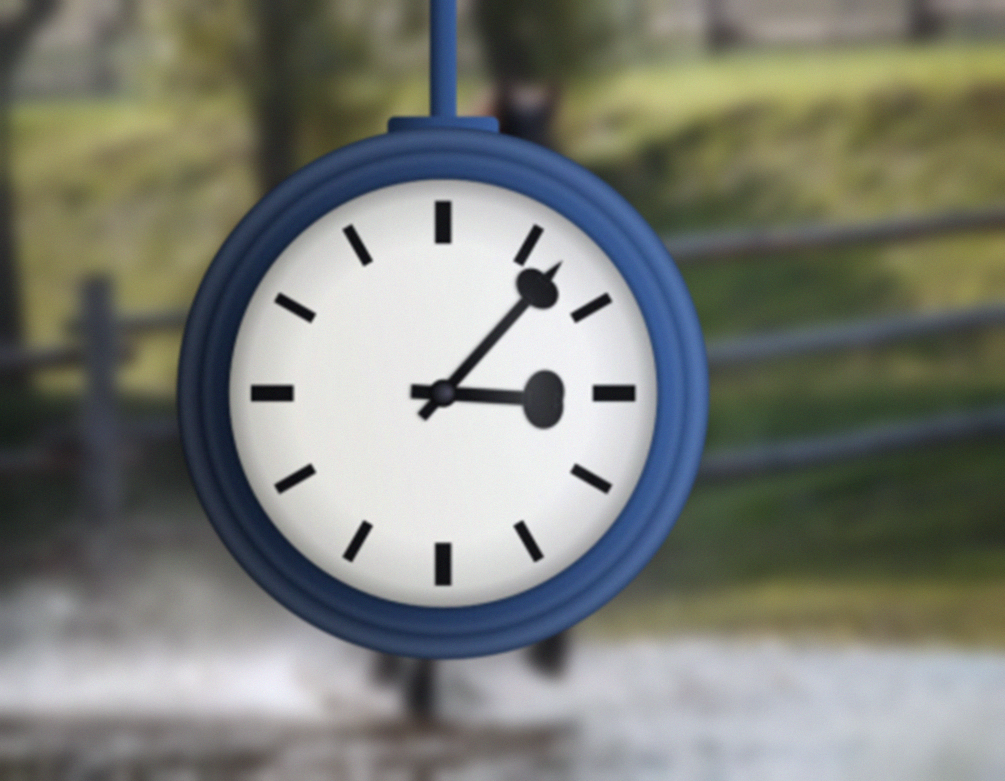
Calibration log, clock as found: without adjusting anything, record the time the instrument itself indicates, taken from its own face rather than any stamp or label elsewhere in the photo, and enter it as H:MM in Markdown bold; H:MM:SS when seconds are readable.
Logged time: **3:07**
